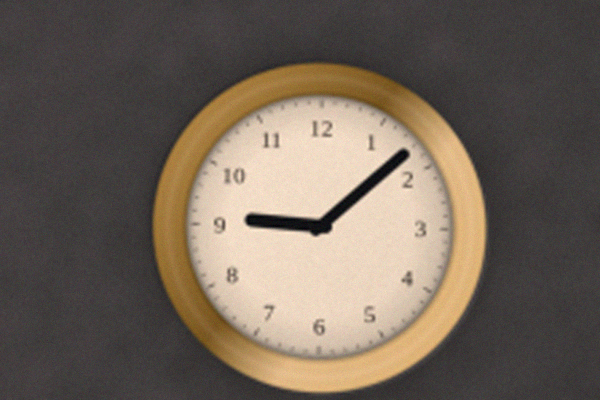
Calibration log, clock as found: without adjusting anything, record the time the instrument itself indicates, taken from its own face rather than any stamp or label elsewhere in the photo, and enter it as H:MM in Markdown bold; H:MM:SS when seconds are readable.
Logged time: **9:08**
